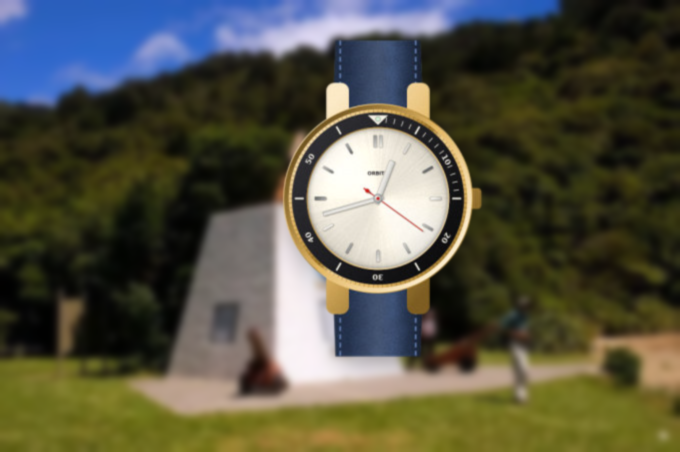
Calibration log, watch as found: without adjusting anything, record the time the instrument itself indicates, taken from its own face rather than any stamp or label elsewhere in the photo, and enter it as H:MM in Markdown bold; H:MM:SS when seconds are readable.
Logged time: **12:42:21**
